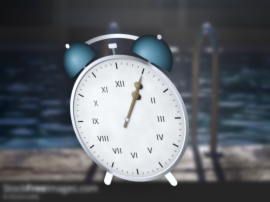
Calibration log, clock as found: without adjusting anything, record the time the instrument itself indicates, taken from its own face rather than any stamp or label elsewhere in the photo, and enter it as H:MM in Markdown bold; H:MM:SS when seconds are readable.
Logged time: **1:05**
